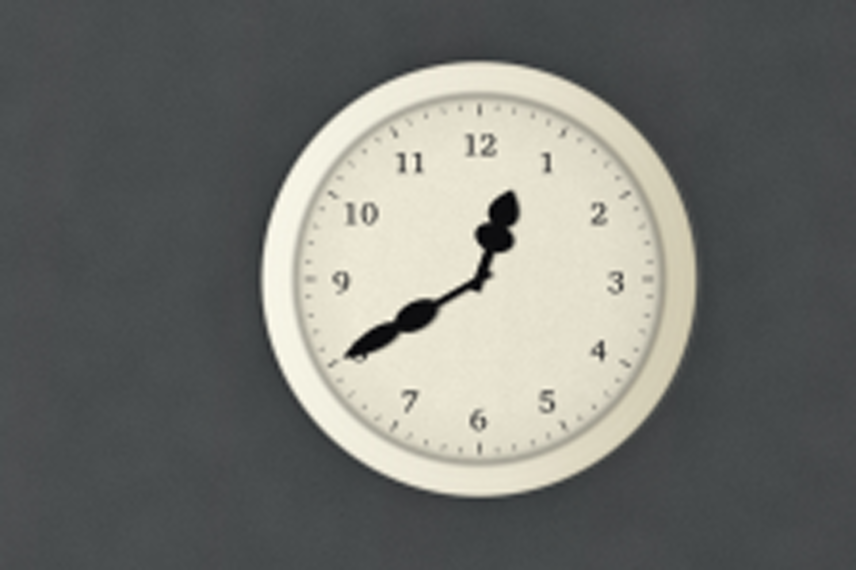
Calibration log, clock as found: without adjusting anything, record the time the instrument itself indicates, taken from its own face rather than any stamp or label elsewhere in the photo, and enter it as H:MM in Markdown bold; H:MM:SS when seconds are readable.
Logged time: **12:40**
